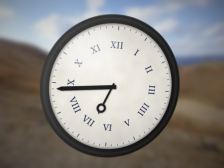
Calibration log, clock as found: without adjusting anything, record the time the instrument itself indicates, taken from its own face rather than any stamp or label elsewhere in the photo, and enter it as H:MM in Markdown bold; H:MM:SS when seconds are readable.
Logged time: **6:44**
